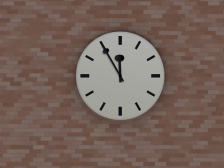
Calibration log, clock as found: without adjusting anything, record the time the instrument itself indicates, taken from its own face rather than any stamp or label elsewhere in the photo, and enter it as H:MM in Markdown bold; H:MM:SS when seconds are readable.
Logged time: **11:55**
